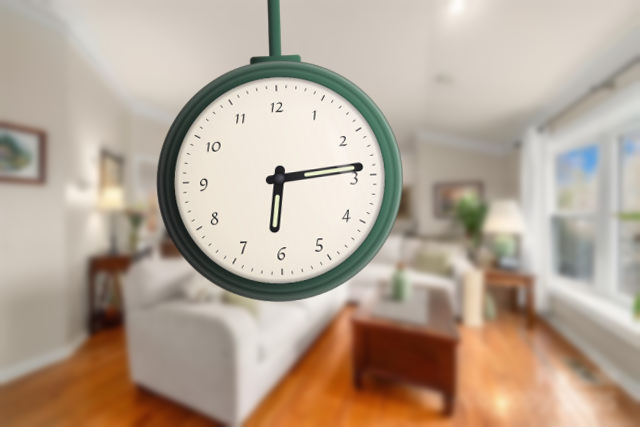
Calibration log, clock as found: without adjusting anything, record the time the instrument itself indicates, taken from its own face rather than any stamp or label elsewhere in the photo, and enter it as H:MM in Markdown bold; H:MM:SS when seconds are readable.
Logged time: **6:14**
